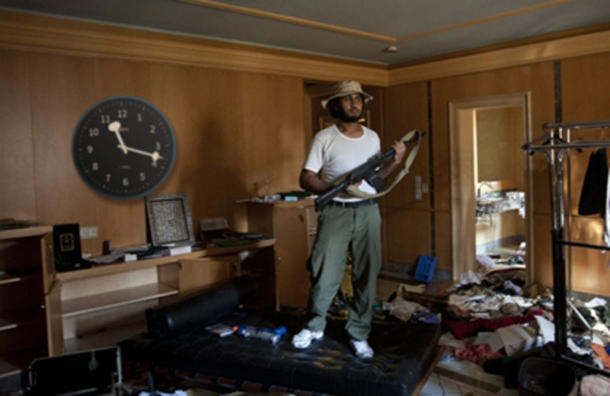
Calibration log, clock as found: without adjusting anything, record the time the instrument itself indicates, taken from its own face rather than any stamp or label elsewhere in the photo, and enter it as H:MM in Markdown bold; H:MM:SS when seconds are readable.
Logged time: **11:18**
